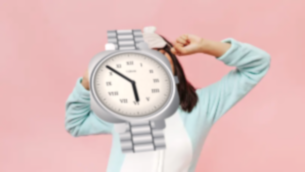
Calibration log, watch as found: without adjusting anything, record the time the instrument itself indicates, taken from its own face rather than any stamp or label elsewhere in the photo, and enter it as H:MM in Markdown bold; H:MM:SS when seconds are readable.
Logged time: **5:52**
